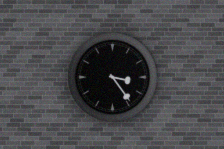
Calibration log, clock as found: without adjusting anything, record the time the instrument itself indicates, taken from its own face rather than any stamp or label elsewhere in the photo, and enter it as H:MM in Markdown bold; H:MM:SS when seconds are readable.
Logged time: **3:24**
